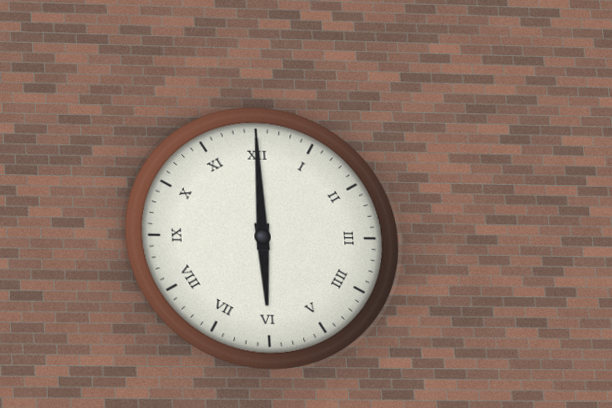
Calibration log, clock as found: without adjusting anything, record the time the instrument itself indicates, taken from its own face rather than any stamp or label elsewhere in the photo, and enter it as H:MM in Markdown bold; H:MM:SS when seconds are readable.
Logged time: **6:00**
